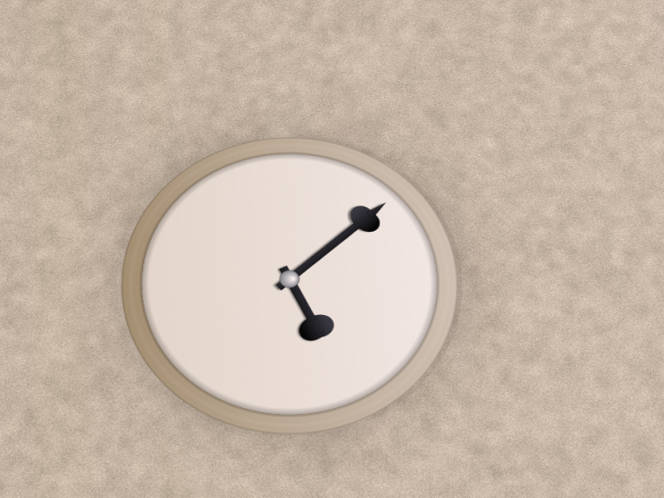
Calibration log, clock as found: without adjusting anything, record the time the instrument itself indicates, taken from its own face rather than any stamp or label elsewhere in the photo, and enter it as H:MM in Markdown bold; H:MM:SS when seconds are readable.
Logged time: **5:08**
